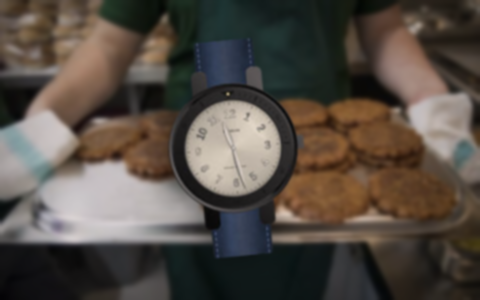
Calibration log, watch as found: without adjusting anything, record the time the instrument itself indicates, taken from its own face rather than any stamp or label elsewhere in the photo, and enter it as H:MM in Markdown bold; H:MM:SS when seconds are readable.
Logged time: **11:28**
